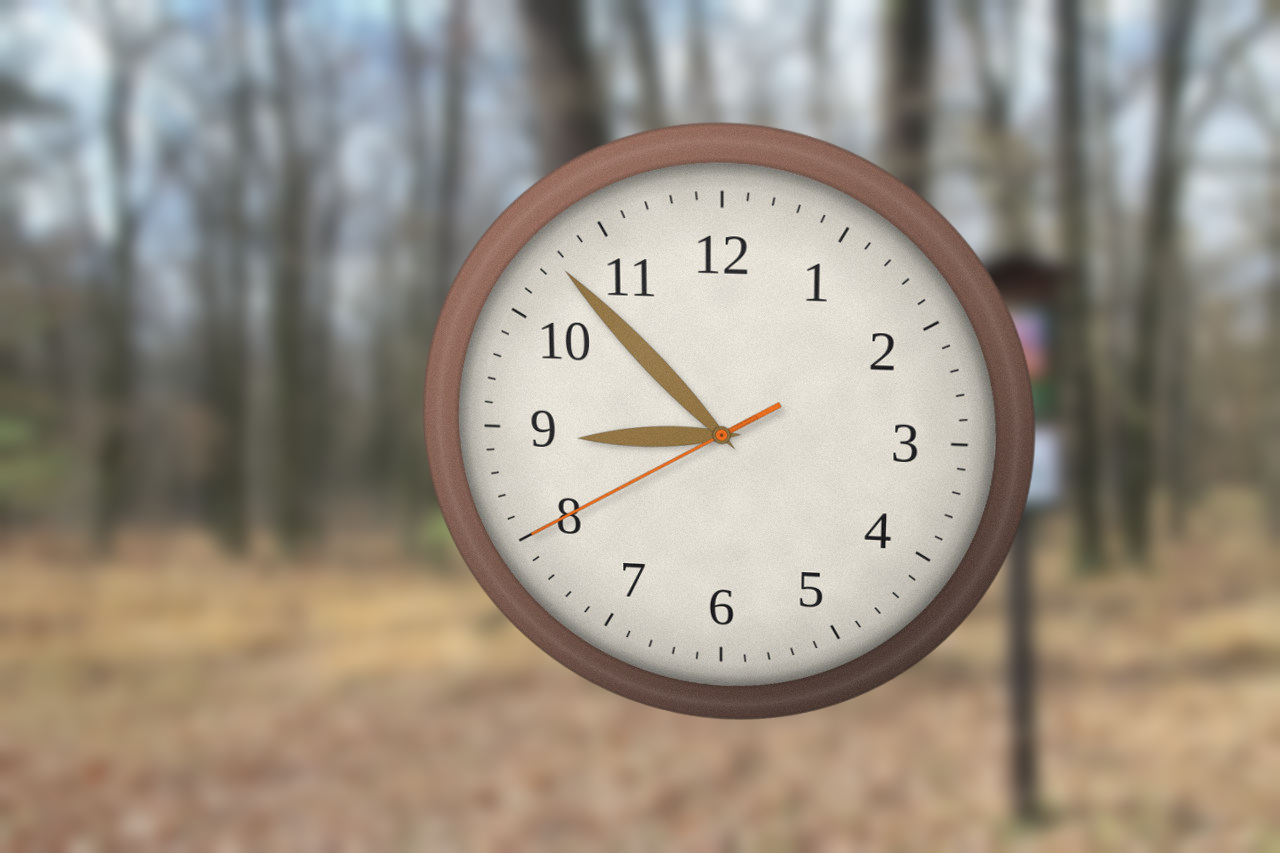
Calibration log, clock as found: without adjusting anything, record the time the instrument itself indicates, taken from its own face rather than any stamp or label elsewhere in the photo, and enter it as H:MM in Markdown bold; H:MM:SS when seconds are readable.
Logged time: **8:52:40**
